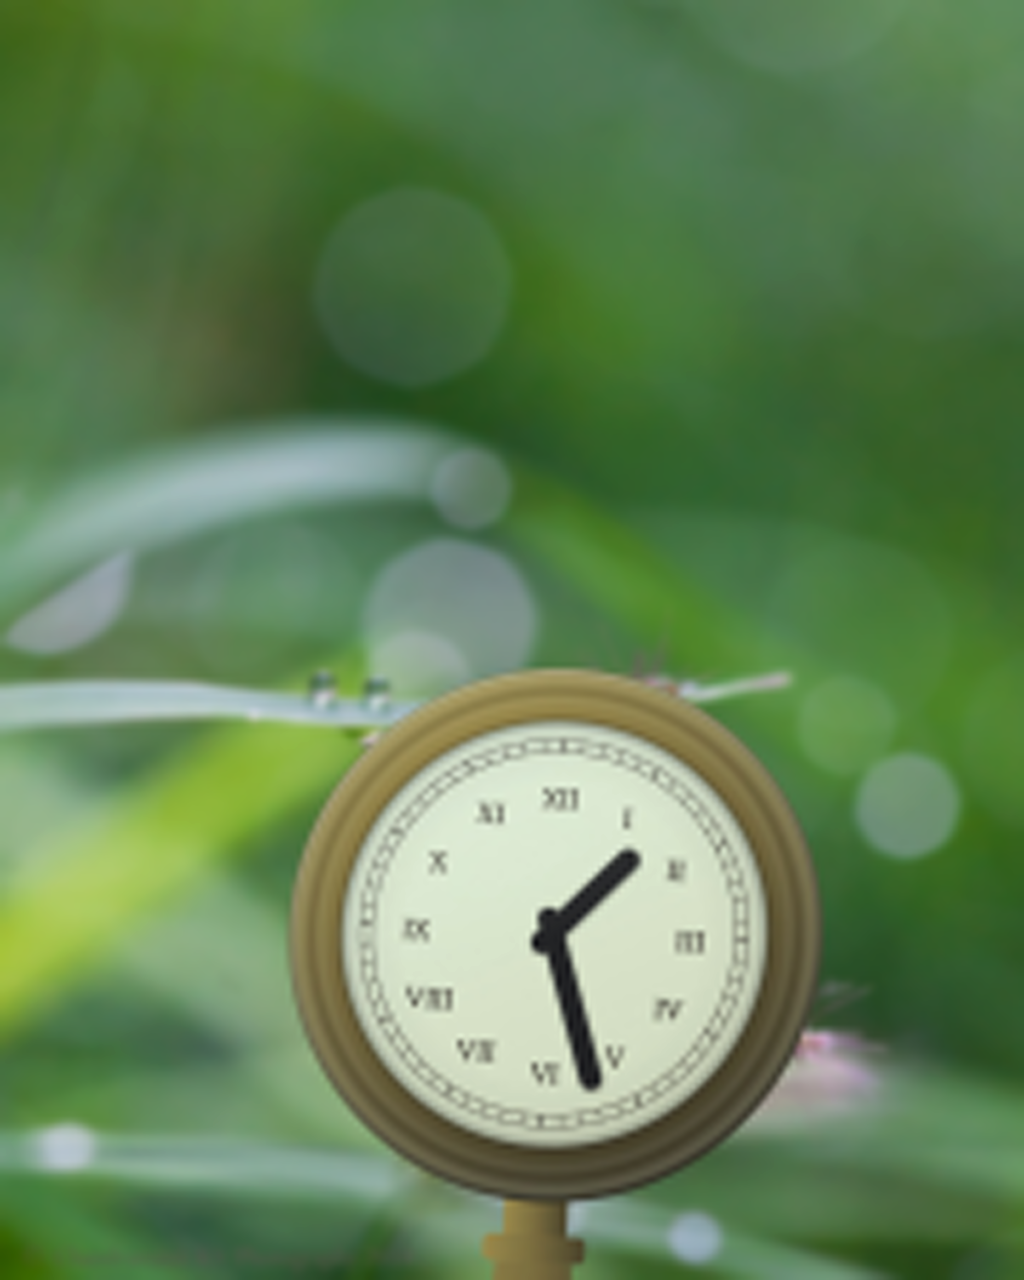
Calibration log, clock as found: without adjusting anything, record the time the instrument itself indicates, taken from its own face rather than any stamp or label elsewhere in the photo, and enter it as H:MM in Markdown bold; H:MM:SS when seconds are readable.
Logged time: **1:27**
